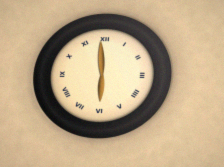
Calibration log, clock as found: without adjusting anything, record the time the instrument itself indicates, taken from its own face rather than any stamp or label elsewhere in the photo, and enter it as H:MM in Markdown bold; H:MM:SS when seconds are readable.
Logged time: **5:59**
